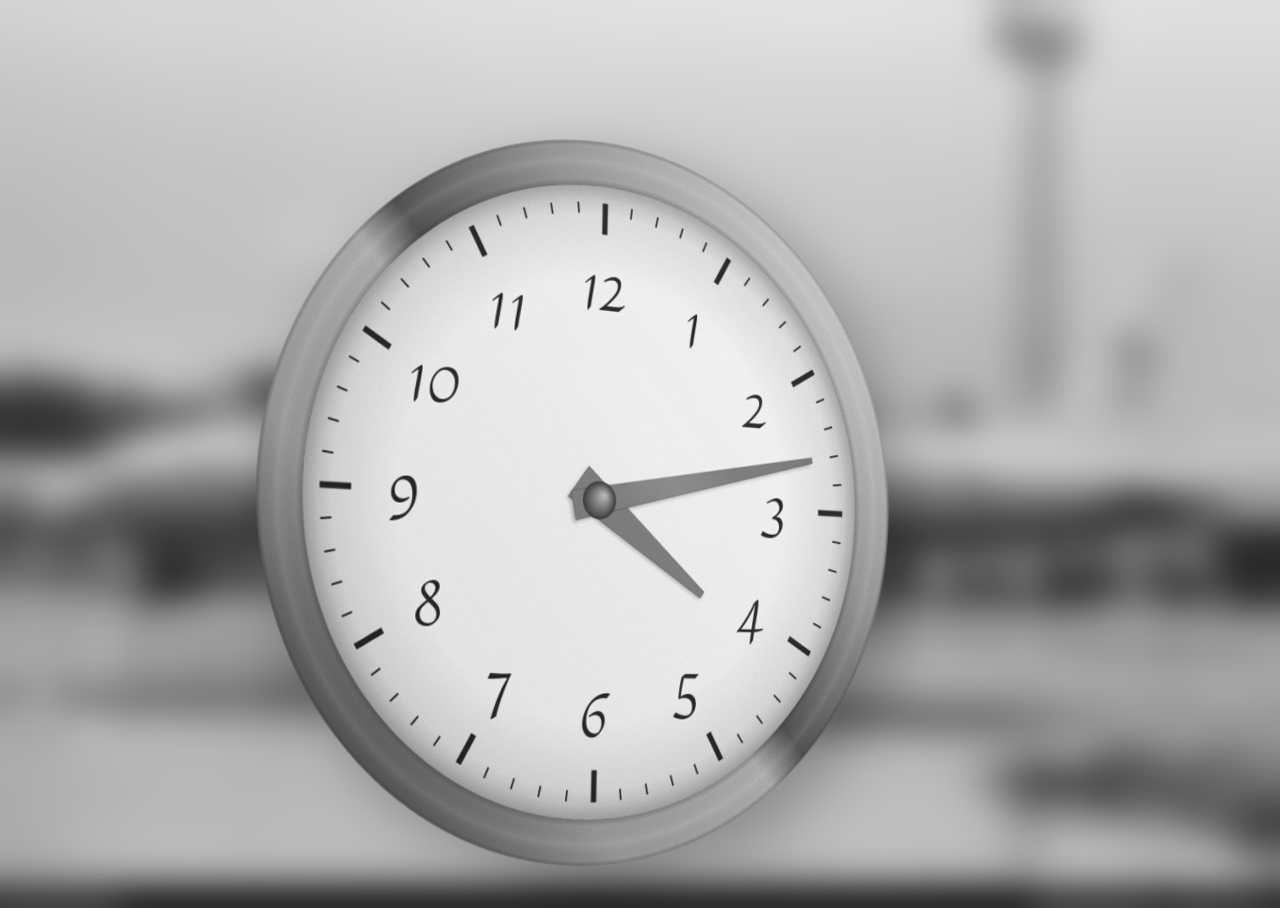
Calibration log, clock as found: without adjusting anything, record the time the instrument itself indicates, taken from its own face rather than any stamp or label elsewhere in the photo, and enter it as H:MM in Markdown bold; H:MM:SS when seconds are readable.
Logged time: **4:13**
